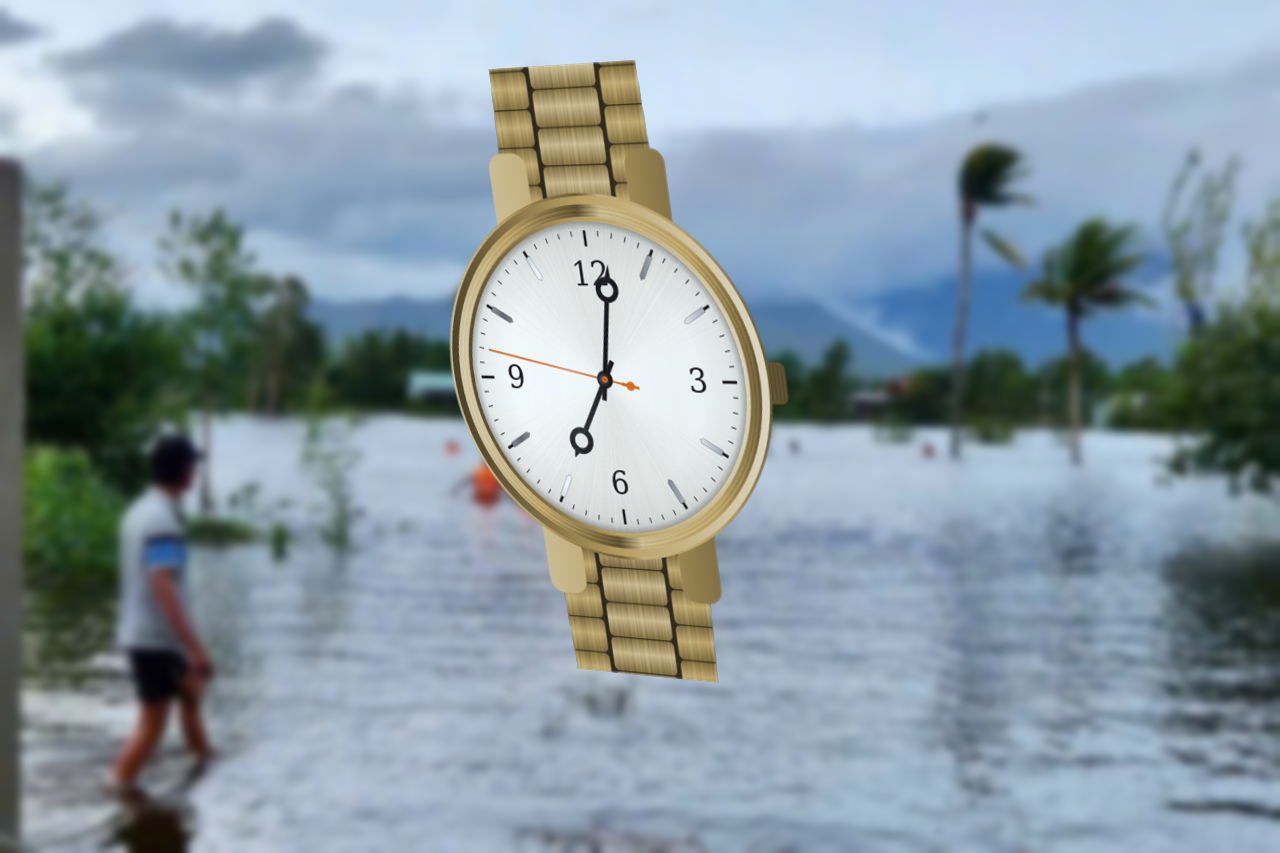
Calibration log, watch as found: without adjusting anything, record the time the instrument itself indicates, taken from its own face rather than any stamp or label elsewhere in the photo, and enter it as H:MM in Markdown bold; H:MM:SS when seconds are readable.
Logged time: **7:01:47**
